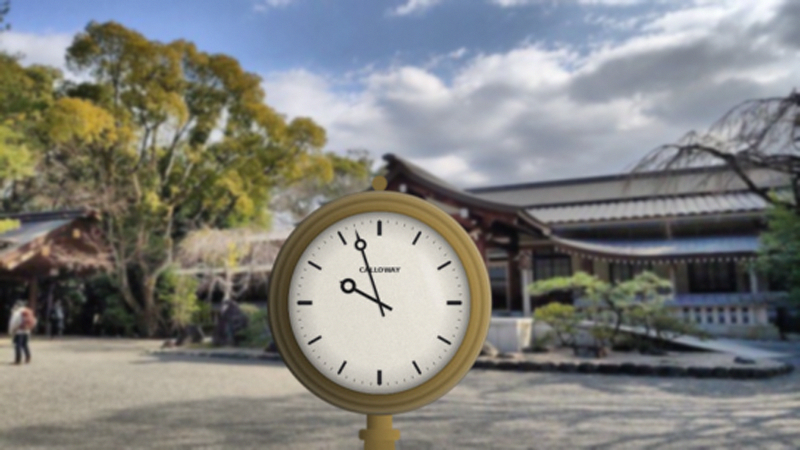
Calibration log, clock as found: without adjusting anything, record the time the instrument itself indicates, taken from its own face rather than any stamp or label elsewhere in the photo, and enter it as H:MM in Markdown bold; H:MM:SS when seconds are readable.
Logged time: **9:57**
